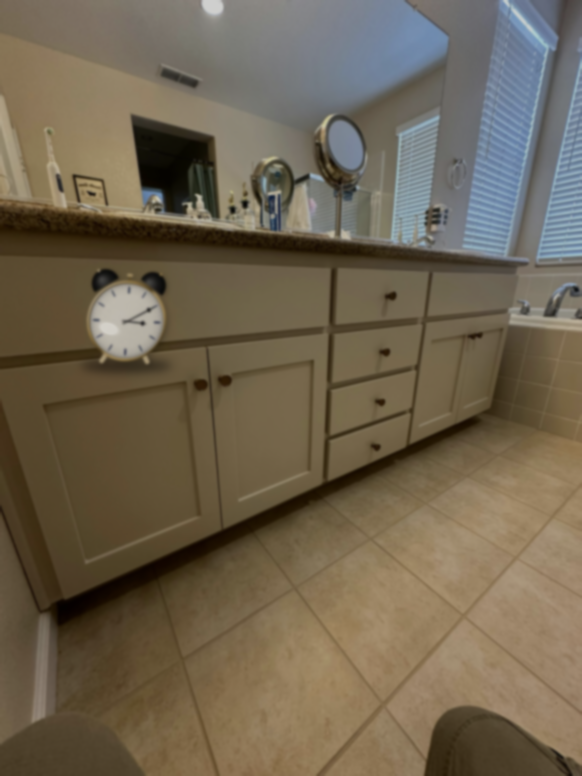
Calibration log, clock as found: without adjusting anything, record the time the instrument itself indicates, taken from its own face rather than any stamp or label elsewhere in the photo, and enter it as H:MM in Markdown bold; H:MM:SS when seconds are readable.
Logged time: **3:10**
